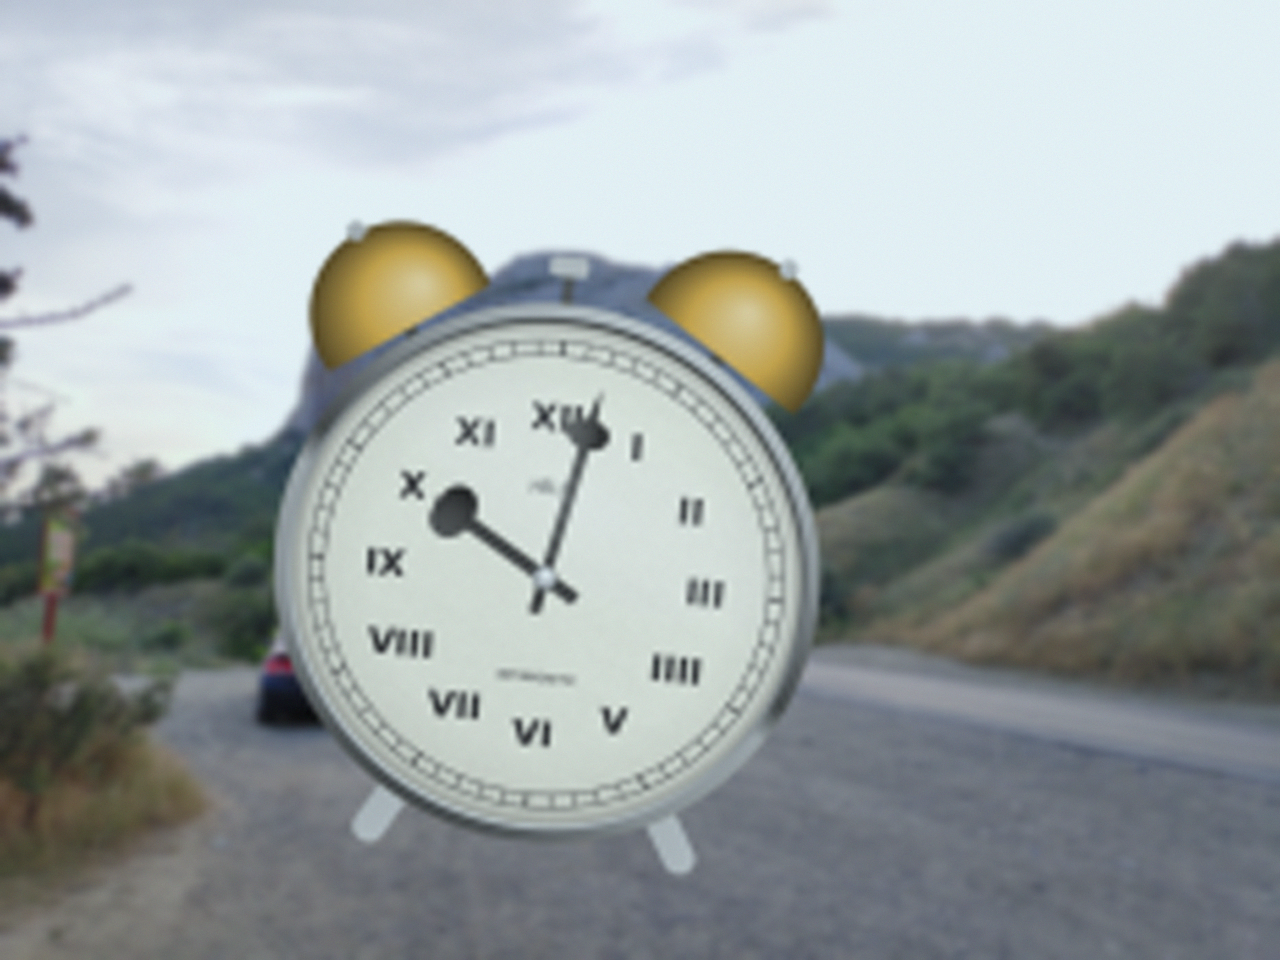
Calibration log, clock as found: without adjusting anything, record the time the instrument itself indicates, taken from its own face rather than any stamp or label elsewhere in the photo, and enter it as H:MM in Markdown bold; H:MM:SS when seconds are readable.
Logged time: **10:02**
